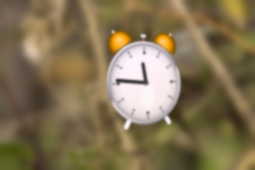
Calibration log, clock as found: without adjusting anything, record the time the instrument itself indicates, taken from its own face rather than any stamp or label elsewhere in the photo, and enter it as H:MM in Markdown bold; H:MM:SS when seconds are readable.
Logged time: **11:46**
